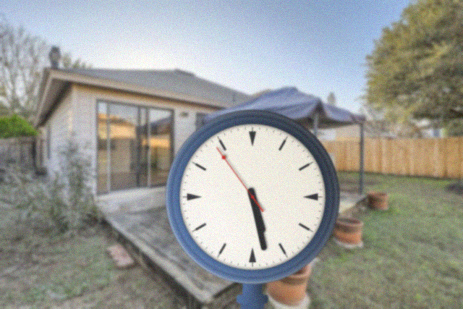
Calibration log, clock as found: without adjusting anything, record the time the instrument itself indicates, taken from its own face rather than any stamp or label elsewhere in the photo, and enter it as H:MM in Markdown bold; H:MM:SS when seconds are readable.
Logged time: **5:27:54**
